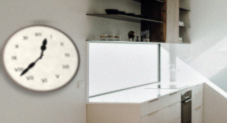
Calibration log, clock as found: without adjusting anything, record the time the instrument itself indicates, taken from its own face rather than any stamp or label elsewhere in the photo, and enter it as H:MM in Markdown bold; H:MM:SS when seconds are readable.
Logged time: **12:38**
